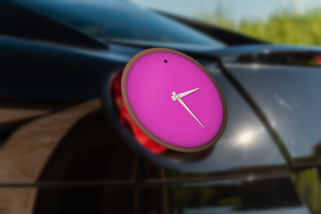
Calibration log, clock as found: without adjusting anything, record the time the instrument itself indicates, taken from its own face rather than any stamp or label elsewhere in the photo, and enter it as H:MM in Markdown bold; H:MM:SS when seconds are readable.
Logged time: **2:25**
